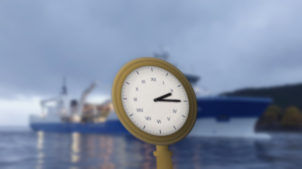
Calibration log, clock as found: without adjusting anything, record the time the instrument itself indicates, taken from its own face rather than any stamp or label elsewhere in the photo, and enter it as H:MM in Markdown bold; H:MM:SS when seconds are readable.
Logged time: **2:15**
